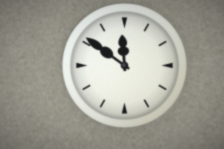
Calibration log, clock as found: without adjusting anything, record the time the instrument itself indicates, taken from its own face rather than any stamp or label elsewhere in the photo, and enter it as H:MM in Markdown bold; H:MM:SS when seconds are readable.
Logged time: **11:51**
